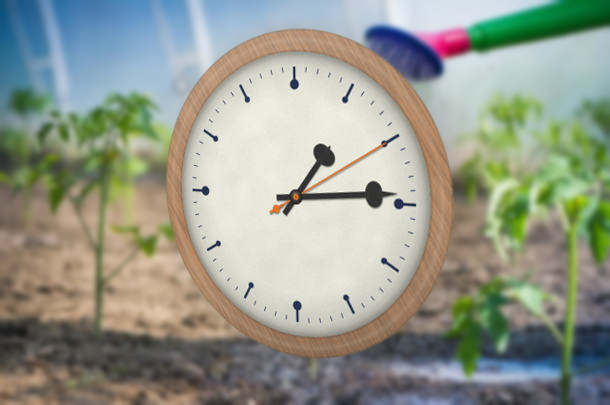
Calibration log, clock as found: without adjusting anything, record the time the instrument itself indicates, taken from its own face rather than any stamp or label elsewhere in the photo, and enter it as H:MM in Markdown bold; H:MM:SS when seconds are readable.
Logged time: **1:14:10**
